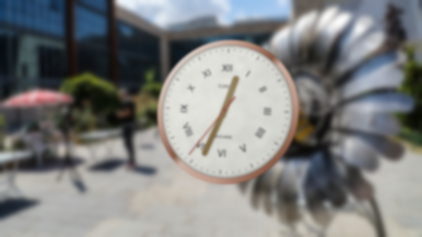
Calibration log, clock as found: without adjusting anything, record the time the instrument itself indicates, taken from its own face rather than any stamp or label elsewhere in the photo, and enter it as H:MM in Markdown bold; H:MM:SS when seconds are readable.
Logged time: **12:33:36**
